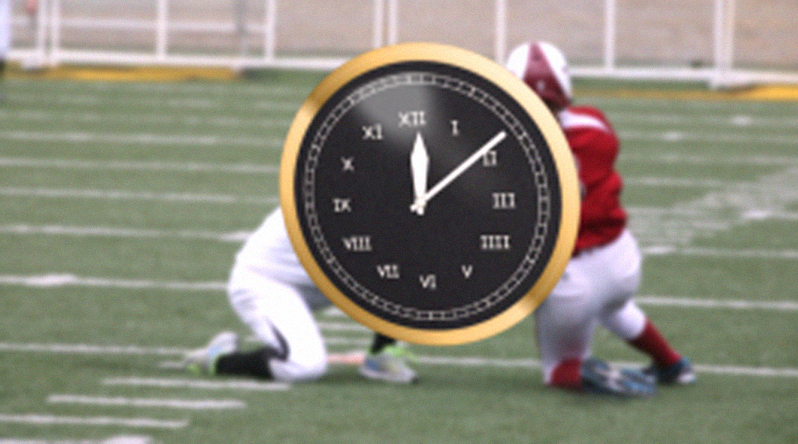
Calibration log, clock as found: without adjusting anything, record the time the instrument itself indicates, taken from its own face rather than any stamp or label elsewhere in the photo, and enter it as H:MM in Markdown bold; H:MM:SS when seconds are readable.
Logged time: **12:09**
